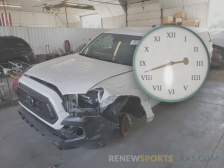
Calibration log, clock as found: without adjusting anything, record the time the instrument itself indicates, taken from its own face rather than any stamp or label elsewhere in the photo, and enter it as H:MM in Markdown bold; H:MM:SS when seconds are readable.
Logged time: **2:42**
